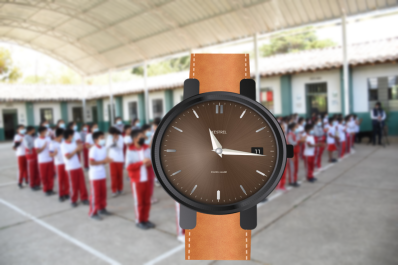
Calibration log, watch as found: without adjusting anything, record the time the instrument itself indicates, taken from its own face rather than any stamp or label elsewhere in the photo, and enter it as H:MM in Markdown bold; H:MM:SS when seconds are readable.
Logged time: **11:16**
